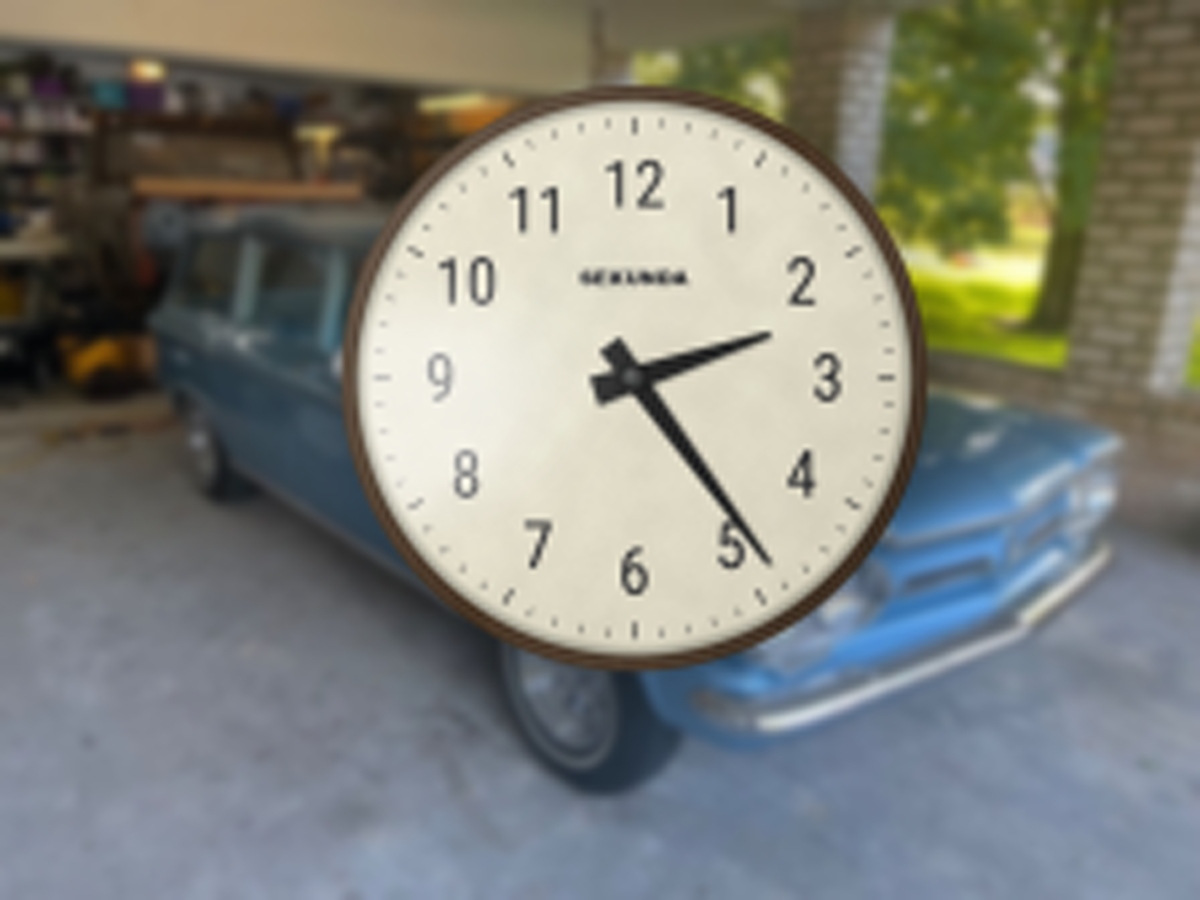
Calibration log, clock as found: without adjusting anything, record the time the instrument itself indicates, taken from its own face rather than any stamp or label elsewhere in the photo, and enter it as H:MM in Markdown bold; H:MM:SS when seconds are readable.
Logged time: **2:24**
